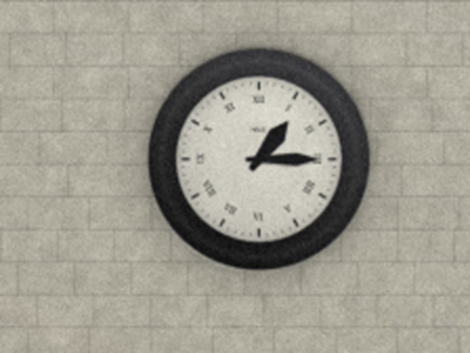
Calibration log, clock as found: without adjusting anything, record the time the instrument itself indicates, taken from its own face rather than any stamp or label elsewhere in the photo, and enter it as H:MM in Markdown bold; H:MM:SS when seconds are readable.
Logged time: **1:15**
